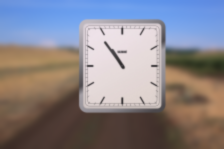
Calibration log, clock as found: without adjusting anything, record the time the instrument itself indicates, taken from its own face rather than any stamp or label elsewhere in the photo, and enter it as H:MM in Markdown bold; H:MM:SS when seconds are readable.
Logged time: **10:54**
